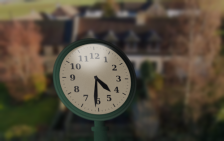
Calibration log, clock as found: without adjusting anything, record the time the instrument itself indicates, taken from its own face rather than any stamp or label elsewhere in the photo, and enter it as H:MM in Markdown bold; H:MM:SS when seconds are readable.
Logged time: **4:31**
